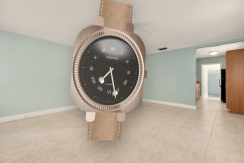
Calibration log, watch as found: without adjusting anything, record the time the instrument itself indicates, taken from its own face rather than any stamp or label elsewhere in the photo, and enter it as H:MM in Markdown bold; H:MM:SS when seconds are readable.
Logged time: **7:27**
